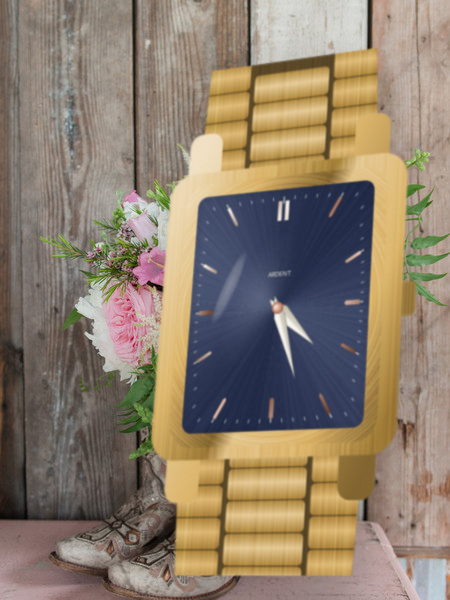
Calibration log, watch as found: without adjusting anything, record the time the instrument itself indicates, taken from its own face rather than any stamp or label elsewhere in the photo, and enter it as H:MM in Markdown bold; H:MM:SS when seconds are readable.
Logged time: **4:27**
